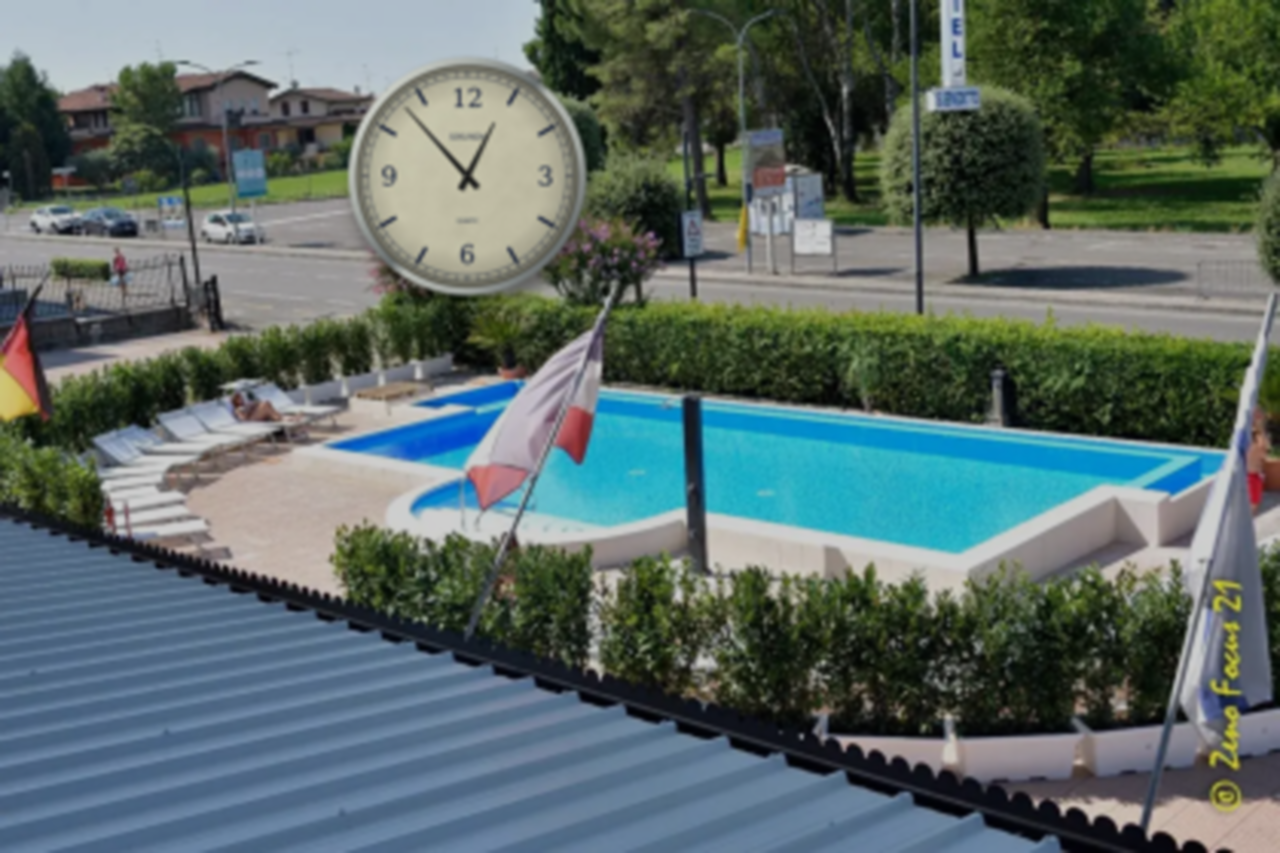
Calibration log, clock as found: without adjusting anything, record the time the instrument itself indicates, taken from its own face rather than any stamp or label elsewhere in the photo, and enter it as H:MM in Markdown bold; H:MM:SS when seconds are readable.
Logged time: **12:53**
